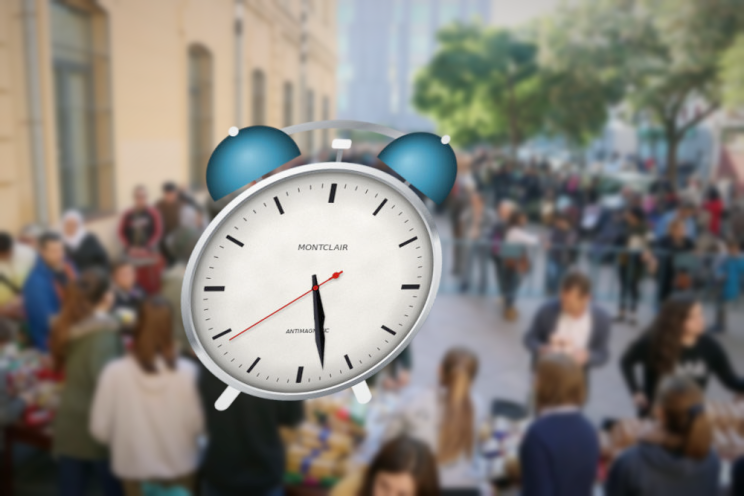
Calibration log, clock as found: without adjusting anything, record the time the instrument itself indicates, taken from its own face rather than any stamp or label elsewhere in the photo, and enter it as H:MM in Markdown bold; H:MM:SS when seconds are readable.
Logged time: **5:27:39**
